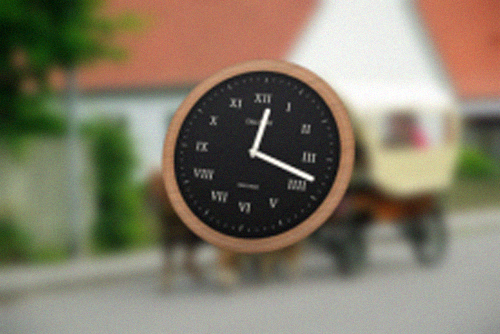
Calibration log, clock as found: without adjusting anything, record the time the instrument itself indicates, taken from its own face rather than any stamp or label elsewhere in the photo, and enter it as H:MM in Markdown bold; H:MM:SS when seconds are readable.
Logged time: **12:18**
